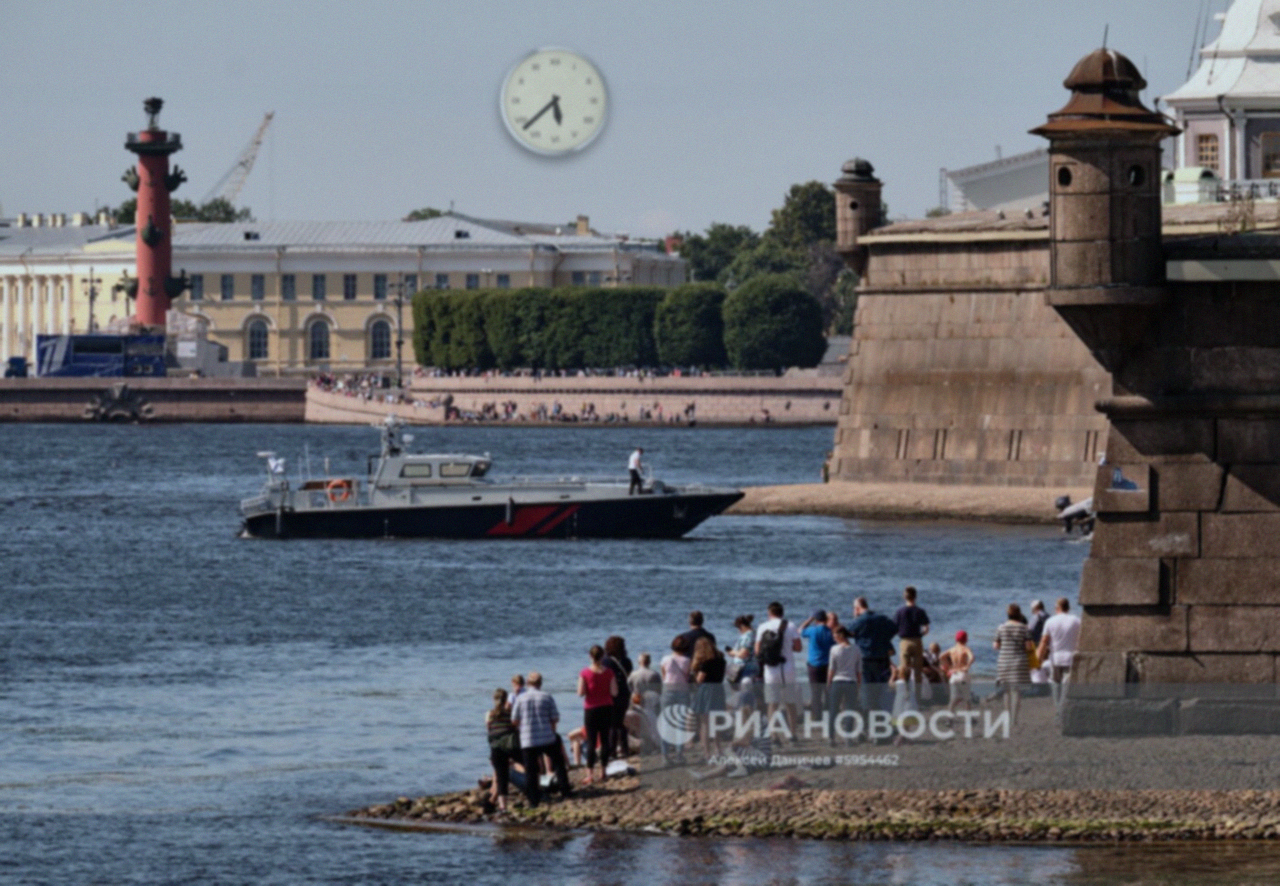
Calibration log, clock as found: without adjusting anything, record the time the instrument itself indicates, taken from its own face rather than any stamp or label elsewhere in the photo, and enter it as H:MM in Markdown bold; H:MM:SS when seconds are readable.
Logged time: **5:38**
